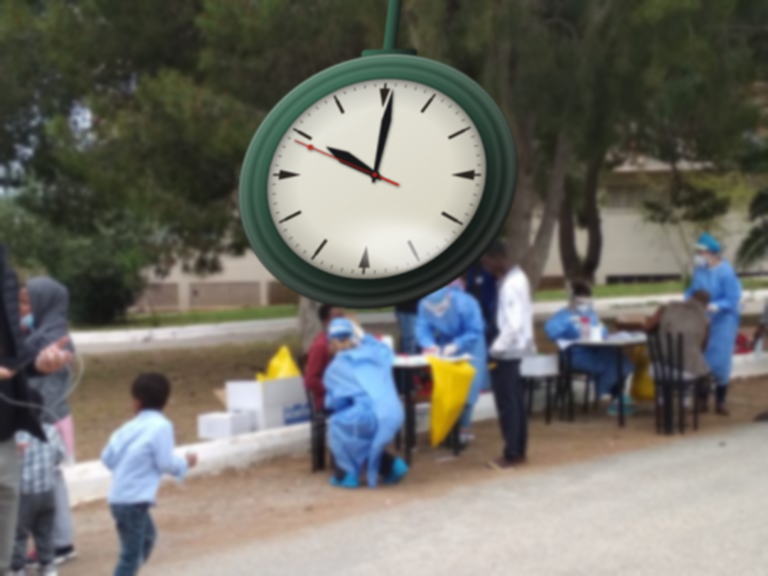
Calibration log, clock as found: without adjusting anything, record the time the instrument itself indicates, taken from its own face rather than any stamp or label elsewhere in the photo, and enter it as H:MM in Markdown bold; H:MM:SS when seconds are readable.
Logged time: **10:00:49**
